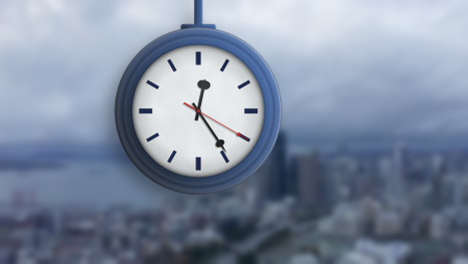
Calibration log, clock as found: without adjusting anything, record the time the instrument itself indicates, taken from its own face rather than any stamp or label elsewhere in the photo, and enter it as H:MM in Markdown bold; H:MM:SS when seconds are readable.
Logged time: **12:24:20**
